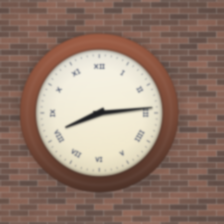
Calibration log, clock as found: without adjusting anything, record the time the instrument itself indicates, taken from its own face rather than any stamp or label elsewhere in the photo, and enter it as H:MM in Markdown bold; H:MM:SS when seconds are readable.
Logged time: **8:14**
